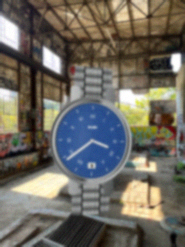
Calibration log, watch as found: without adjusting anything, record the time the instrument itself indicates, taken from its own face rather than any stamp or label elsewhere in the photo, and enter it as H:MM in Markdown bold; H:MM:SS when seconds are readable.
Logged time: **3:39**
